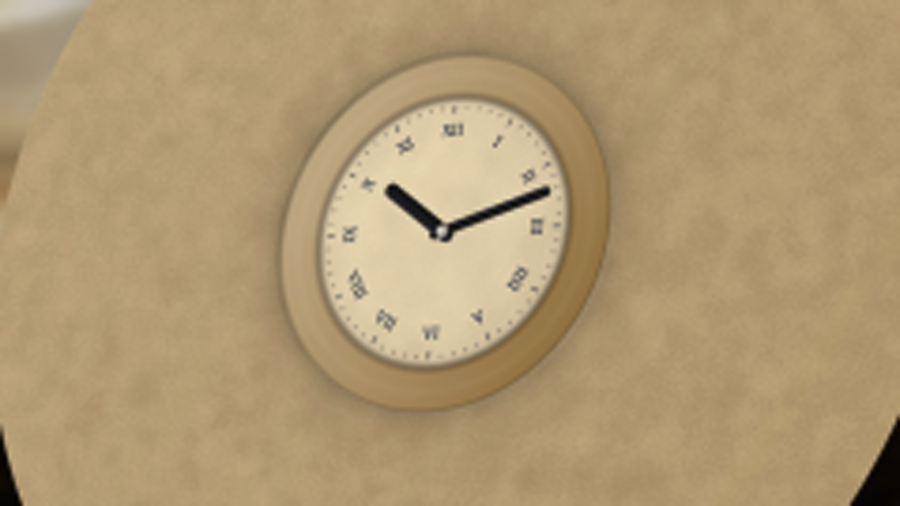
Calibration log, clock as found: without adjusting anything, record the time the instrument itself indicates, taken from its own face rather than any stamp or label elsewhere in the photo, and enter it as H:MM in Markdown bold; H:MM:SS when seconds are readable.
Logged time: **10:12**
